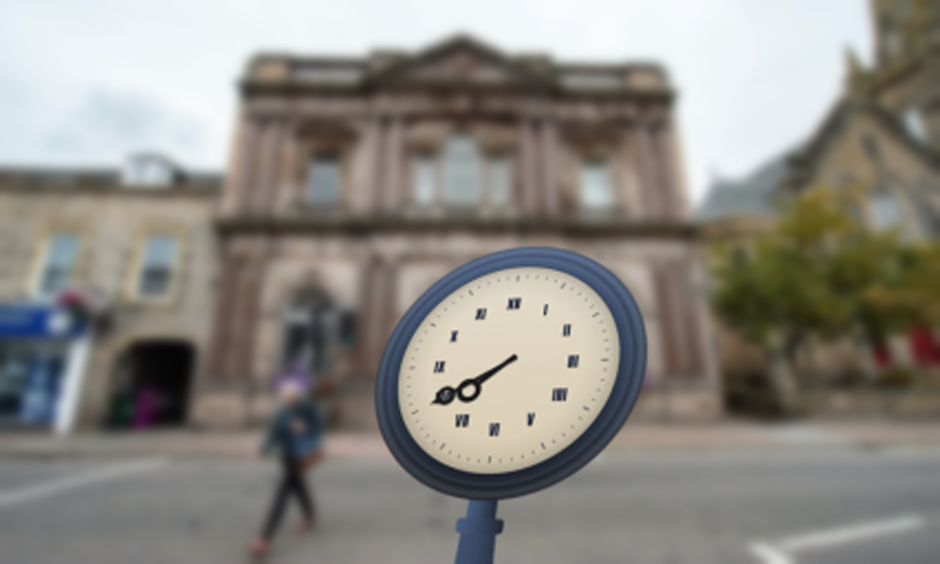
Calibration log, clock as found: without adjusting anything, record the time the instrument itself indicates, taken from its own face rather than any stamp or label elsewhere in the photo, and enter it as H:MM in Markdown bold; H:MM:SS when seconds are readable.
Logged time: **7:40**
